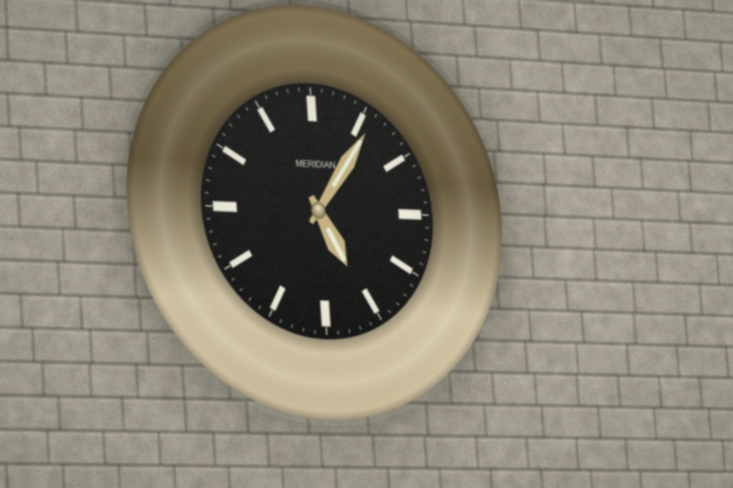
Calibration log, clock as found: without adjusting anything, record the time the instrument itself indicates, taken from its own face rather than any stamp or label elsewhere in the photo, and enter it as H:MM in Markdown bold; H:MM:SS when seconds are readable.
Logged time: **5:06**
